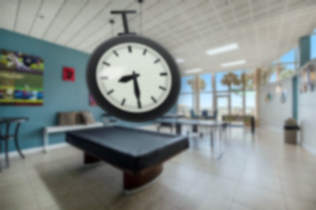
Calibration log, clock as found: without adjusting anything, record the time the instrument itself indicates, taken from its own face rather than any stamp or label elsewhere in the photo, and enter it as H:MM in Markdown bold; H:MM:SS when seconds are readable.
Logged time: **8:30**
